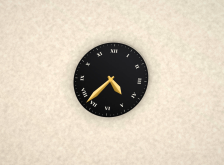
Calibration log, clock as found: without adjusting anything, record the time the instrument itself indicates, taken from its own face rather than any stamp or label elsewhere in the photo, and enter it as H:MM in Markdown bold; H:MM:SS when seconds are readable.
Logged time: **4:37**
